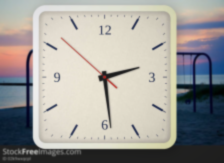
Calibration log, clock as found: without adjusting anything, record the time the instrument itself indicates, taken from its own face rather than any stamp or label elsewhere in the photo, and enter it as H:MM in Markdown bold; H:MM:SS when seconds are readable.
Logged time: **2:28:52**
